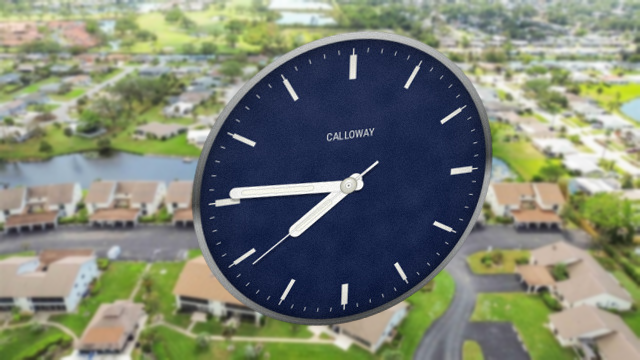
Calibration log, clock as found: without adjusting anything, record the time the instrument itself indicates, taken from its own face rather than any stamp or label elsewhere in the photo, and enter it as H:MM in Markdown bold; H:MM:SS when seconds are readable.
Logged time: **7:45:39**
